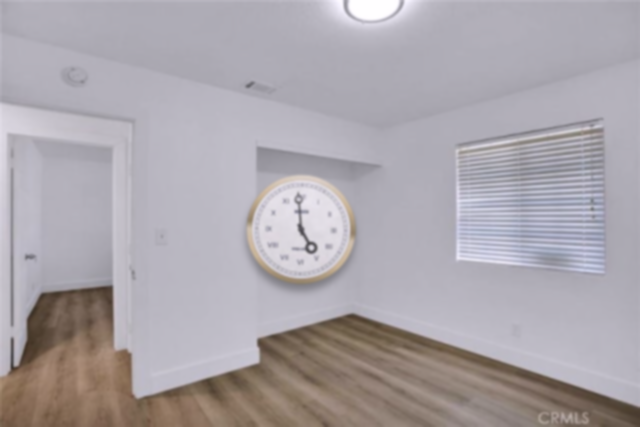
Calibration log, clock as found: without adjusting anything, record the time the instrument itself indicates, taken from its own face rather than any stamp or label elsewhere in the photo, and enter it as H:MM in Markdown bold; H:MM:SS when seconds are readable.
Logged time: **4:59**
